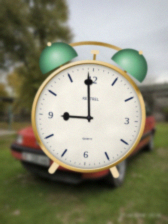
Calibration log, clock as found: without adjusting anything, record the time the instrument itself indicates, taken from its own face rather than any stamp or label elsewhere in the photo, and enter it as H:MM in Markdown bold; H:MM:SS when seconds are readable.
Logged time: **8:59**
